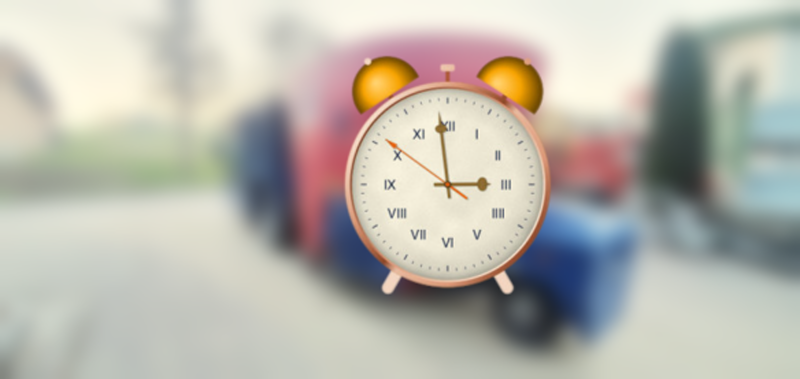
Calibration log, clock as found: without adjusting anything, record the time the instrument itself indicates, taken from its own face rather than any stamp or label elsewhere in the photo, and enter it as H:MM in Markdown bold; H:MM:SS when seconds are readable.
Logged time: **2:58:51**
